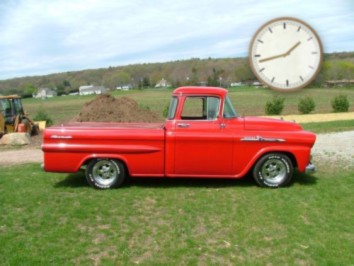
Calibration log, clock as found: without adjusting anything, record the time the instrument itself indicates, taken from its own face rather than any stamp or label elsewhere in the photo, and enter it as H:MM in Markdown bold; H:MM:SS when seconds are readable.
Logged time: **1:43**
